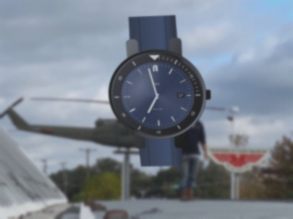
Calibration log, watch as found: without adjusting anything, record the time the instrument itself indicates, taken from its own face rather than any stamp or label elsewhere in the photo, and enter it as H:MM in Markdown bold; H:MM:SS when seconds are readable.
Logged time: **6:58**
